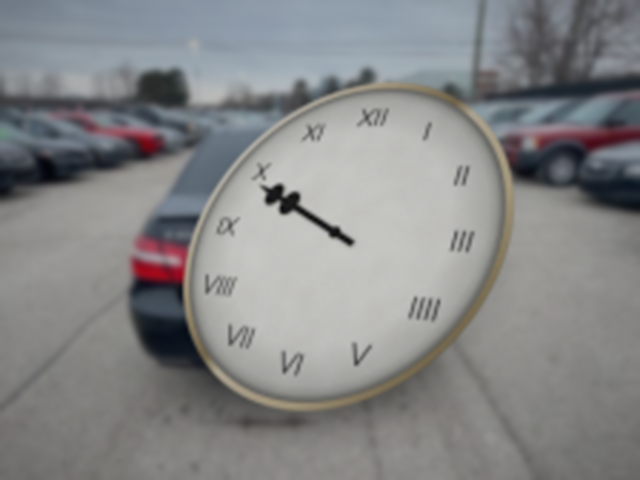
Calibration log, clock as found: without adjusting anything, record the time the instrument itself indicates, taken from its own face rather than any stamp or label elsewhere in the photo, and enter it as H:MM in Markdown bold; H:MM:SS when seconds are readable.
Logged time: **9:49**
